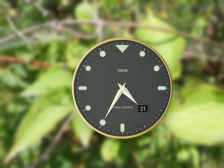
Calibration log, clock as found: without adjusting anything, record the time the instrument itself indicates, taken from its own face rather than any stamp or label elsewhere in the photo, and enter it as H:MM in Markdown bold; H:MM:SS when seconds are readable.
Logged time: **4:35**
